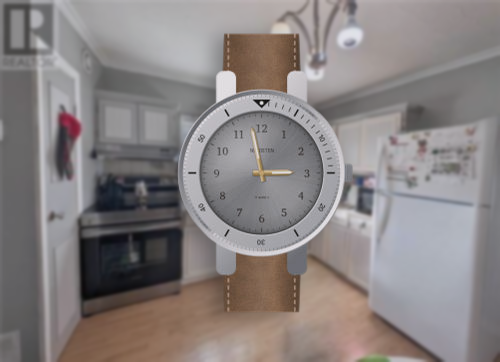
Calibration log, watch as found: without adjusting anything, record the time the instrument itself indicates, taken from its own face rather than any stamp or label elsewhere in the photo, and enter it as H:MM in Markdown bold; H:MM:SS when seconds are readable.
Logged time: **2:58**
